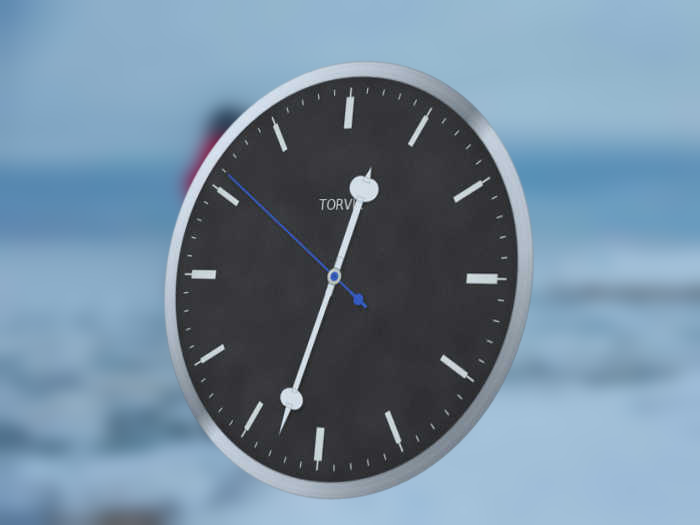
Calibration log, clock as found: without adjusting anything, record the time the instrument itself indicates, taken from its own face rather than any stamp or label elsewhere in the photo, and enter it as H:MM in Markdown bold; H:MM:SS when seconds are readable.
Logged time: **12:32:51**
